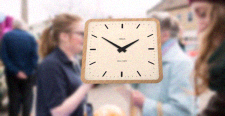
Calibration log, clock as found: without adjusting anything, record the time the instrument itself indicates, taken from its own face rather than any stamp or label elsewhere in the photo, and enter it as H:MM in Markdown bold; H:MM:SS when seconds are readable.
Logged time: **1:51**
